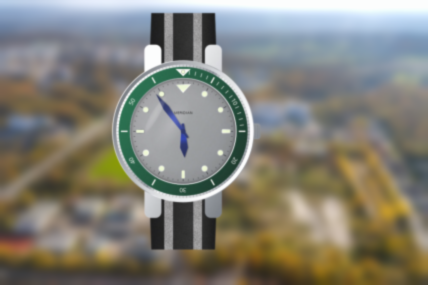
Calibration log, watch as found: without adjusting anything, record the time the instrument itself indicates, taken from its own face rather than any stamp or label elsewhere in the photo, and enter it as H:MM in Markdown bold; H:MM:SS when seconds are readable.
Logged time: **5:54**
